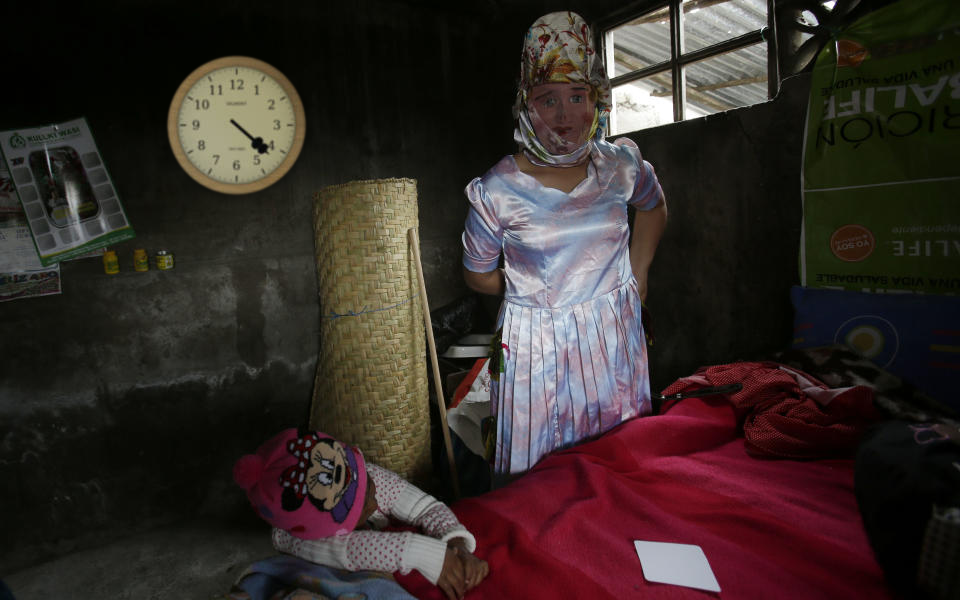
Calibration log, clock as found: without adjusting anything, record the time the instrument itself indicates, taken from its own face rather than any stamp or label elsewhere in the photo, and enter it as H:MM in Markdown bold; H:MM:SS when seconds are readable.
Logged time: **4:22**
